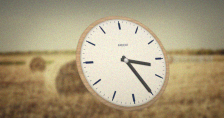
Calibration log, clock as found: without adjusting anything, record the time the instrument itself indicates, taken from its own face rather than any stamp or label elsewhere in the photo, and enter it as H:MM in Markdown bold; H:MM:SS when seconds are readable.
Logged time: **3:25**
